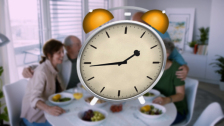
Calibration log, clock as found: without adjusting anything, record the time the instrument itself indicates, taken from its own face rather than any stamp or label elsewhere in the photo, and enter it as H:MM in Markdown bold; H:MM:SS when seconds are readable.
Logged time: **1:44**
